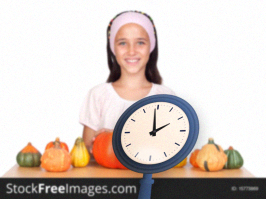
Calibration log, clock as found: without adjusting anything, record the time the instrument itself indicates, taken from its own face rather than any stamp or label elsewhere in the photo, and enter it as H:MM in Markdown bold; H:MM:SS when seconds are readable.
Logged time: **1:59**
